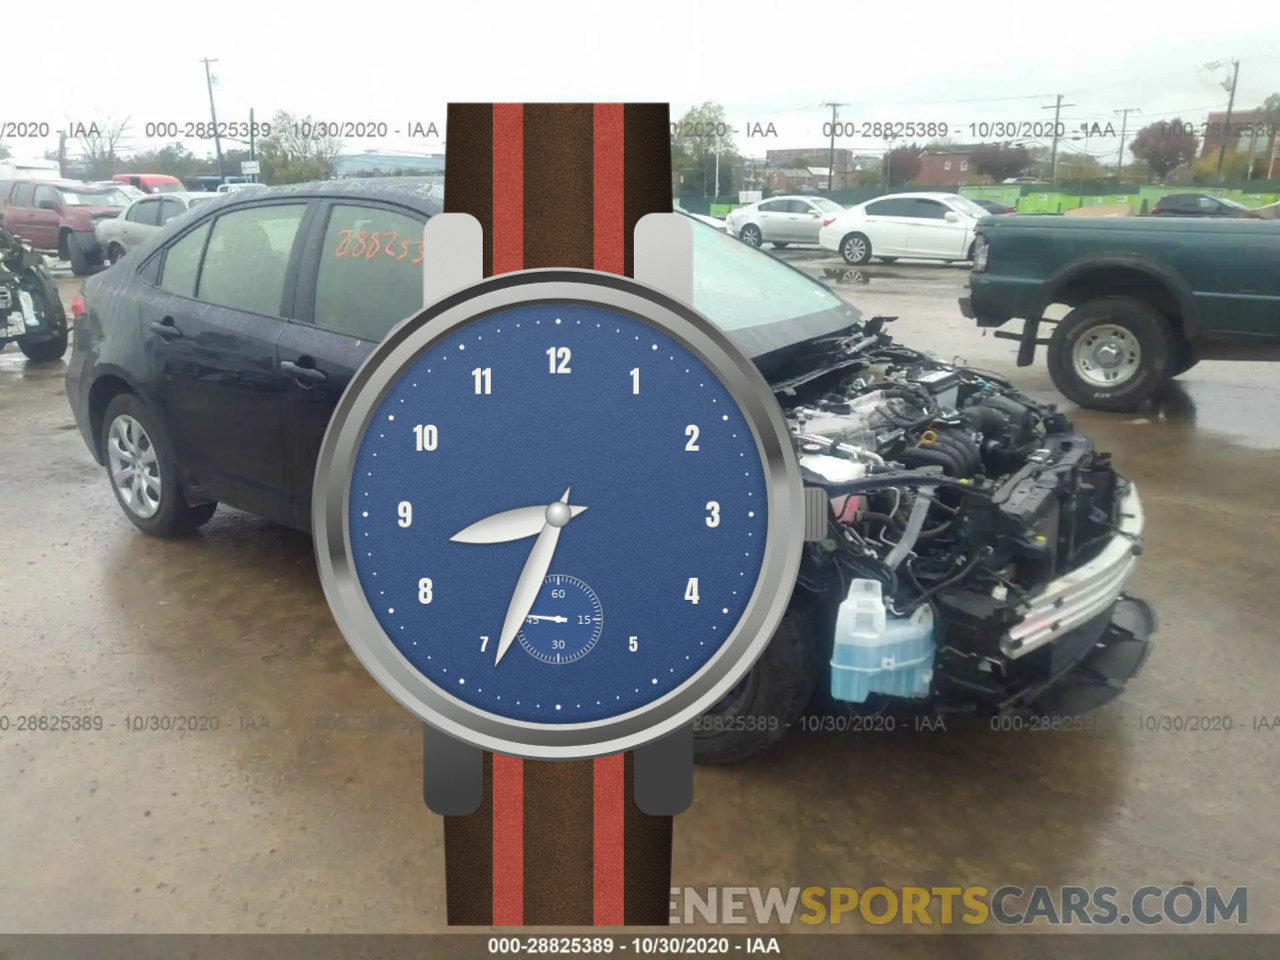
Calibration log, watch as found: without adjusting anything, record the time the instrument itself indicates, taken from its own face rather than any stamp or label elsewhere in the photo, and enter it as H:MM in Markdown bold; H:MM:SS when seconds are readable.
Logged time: **8:33:46**
